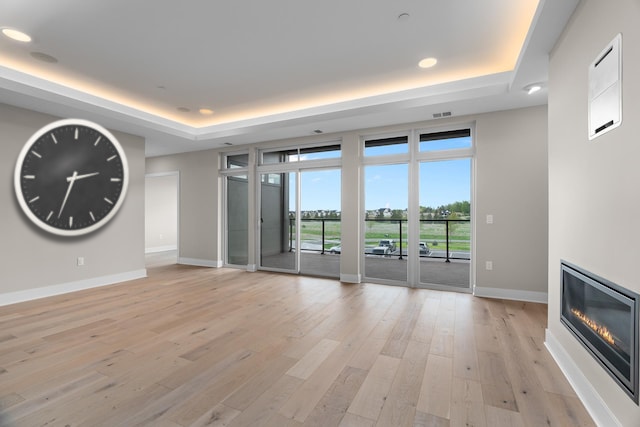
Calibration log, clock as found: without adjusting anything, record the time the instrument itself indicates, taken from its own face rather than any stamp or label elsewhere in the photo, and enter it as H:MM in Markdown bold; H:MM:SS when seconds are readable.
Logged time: **2:33**
